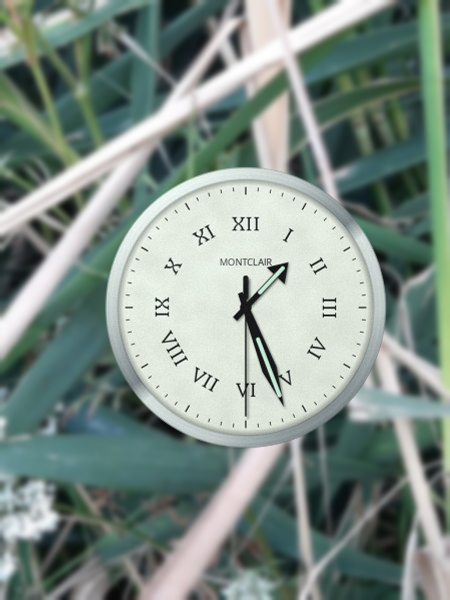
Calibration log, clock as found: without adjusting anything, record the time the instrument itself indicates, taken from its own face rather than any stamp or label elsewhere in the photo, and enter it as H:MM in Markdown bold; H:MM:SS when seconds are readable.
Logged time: **1:26:30**
